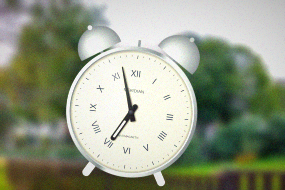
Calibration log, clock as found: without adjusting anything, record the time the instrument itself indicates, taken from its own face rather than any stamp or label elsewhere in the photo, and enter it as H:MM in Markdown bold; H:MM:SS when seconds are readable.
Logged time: **6:57**
